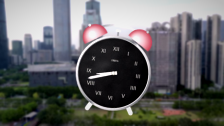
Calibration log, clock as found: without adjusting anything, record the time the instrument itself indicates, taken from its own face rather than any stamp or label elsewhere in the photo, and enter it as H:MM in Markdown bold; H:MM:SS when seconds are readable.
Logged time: **8:42**
